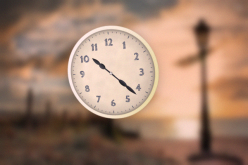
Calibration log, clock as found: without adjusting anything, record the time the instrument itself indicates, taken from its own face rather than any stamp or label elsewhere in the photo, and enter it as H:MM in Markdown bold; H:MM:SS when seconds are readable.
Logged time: **10:22**
